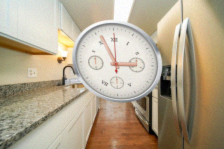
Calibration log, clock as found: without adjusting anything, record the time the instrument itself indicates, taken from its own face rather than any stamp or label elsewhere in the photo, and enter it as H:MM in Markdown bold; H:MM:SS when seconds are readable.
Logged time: **2:56**
